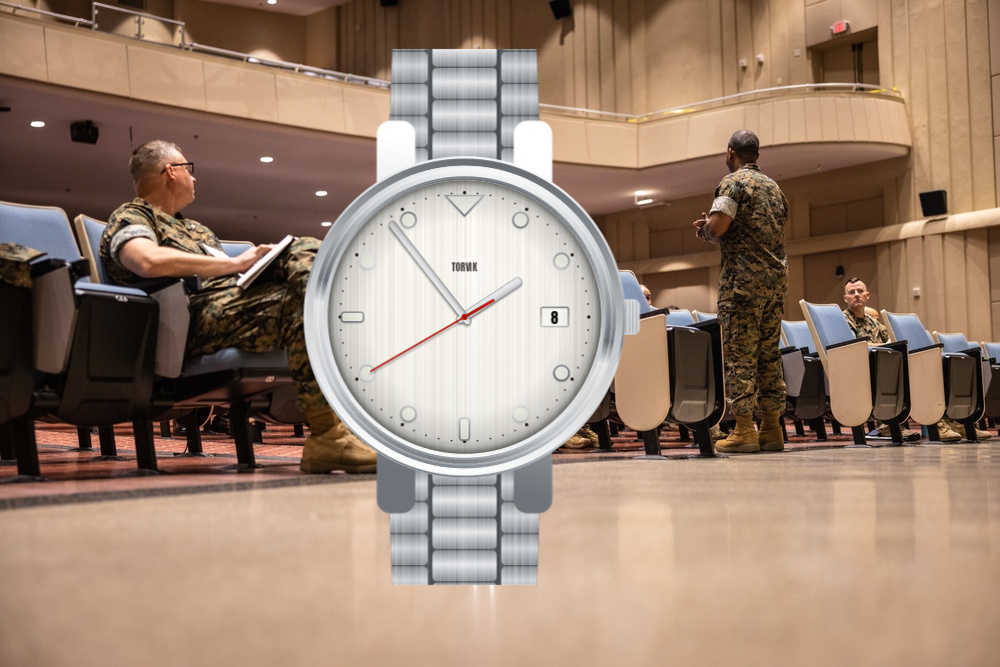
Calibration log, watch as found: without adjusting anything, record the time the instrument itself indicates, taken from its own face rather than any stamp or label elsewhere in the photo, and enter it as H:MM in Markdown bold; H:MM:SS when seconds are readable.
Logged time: **1:53:40**
